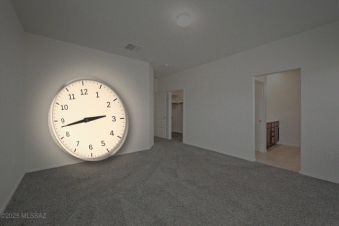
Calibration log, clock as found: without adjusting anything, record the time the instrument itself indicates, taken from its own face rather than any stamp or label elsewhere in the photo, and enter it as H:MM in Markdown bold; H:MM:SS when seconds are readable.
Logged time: **2:43**
